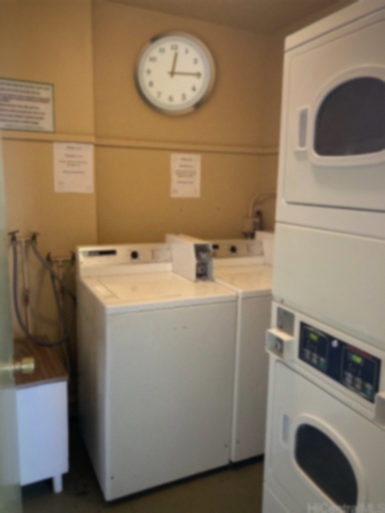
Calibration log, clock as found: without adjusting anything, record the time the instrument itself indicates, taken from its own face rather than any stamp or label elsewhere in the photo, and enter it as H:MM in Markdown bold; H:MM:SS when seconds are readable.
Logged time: **12:15**
